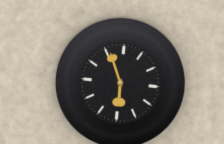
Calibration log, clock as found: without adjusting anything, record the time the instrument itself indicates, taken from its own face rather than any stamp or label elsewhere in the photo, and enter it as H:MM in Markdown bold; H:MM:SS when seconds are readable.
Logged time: **5:56**
